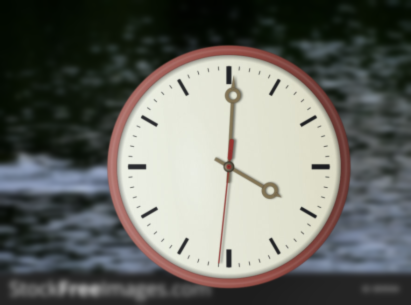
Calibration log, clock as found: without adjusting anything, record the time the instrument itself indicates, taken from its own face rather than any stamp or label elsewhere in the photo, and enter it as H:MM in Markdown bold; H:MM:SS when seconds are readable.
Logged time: **4:00:31**
